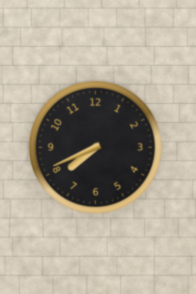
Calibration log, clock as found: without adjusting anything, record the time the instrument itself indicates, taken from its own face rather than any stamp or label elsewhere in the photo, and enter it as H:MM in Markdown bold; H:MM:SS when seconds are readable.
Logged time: **7:41**
